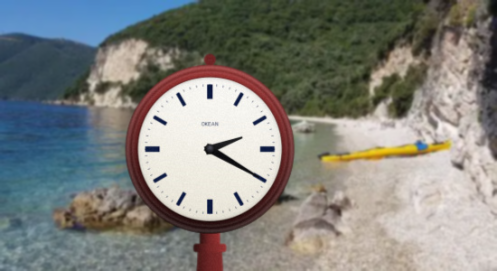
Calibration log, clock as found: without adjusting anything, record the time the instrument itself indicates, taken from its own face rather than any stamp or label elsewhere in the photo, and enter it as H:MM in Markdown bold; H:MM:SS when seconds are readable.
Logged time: **2:20**
